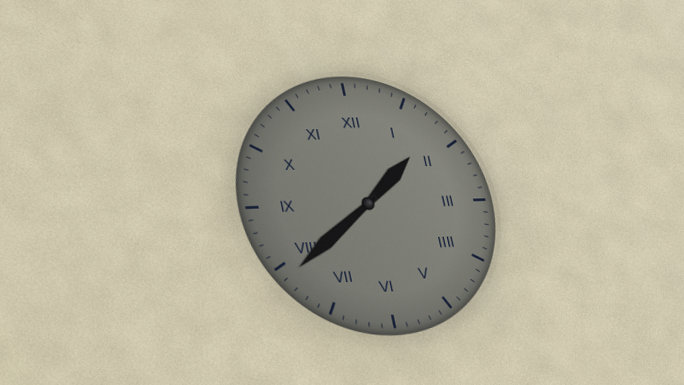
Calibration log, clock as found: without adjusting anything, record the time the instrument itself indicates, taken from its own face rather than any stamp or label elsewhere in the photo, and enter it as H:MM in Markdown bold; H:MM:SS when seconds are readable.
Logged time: **1:39**
